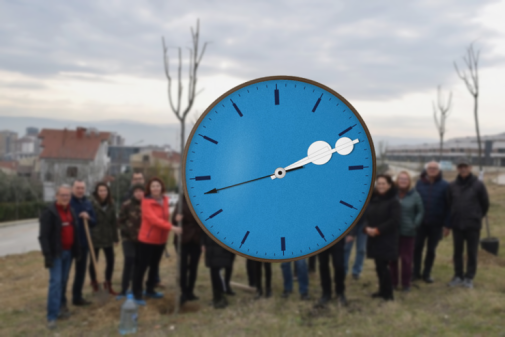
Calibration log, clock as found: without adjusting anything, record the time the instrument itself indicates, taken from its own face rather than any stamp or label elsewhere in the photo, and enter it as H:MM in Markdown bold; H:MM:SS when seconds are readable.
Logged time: **2:11:43**
